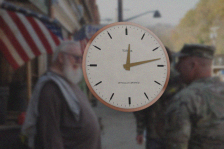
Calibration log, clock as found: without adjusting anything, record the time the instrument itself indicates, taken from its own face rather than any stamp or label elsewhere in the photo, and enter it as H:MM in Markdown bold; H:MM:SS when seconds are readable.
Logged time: **12:13**
